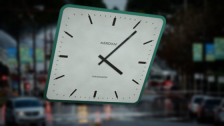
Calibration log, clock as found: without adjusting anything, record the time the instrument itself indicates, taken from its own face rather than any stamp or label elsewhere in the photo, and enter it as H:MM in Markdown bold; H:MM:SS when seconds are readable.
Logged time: **4:06**
